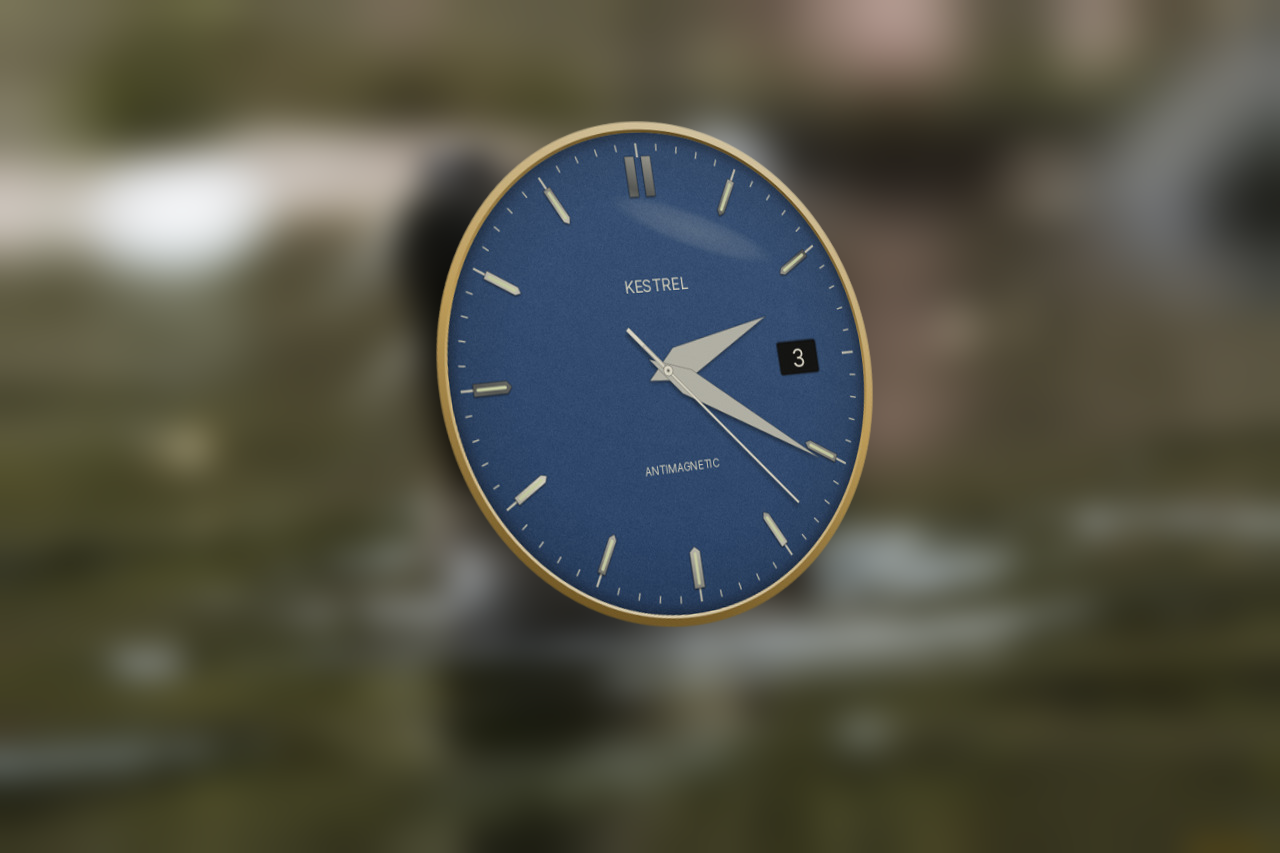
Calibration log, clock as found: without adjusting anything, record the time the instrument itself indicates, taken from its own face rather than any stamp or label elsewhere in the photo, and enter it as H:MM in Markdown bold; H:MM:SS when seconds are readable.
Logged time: **2:20:23**
